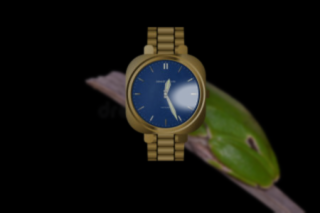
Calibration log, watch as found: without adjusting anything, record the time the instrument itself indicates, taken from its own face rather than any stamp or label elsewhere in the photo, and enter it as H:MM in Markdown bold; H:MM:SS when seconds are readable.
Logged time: **12:26**
